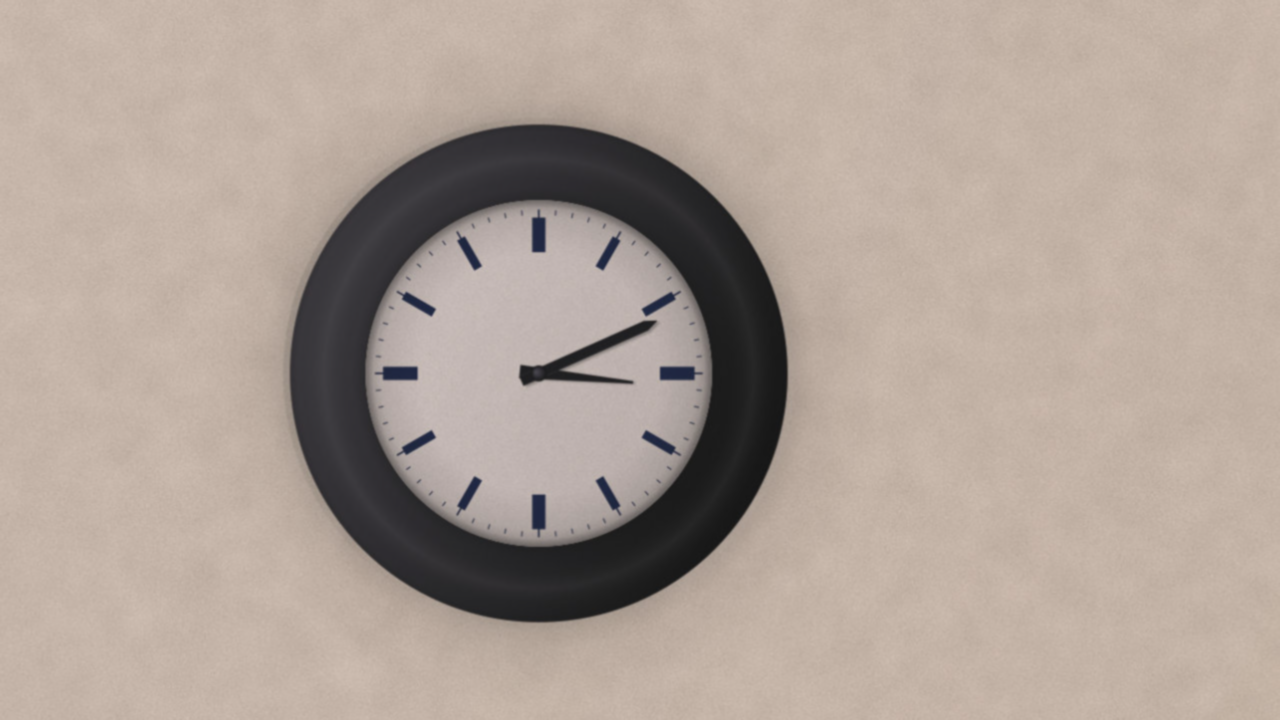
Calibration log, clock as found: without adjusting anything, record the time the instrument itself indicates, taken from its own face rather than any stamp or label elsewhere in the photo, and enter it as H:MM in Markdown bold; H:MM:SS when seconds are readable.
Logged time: **3:11**
